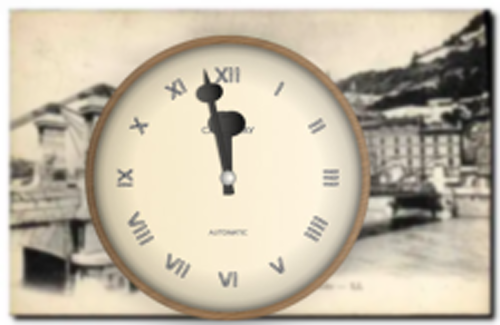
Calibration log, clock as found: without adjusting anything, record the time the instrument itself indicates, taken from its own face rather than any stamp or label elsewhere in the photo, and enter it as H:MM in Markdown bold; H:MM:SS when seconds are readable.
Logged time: **11:58**
